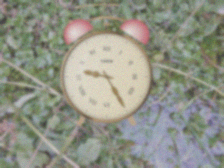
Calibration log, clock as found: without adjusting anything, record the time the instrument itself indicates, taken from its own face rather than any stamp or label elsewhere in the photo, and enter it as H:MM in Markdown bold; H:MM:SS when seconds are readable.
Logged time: **9:25**
